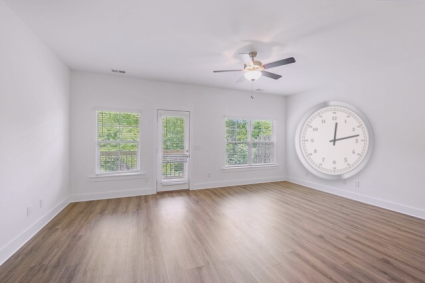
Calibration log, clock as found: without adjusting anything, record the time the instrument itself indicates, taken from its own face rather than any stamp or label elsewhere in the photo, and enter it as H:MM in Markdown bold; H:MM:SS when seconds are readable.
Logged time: **12:13**
